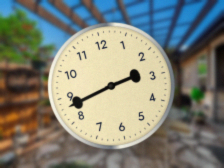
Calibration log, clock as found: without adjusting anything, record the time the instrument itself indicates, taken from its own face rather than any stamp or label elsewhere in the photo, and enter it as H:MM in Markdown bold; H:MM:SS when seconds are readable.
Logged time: **2:43**
